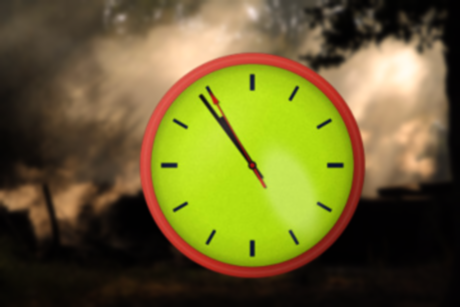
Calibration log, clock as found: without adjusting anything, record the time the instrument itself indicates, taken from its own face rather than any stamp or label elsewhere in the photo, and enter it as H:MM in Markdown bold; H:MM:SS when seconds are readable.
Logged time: **10:53:55**
